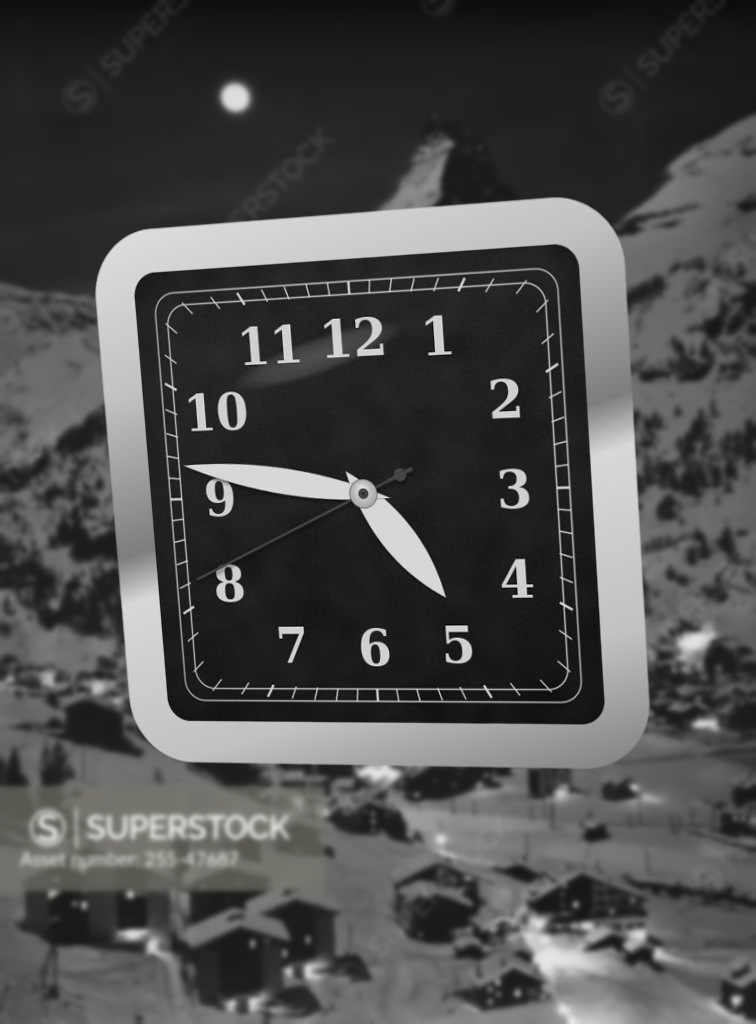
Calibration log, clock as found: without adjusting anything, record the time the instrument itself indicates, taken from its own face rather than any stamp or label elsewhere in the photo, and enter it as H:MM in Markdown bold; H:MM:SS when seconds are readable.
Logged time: **4:46:41**
